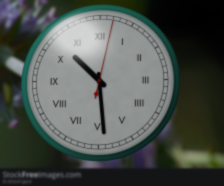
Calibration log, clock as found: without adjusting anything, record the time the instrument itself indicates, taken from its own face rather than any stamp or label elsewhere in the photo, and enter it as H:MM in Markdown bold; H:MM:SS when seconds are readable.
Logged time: **10:29:02**
